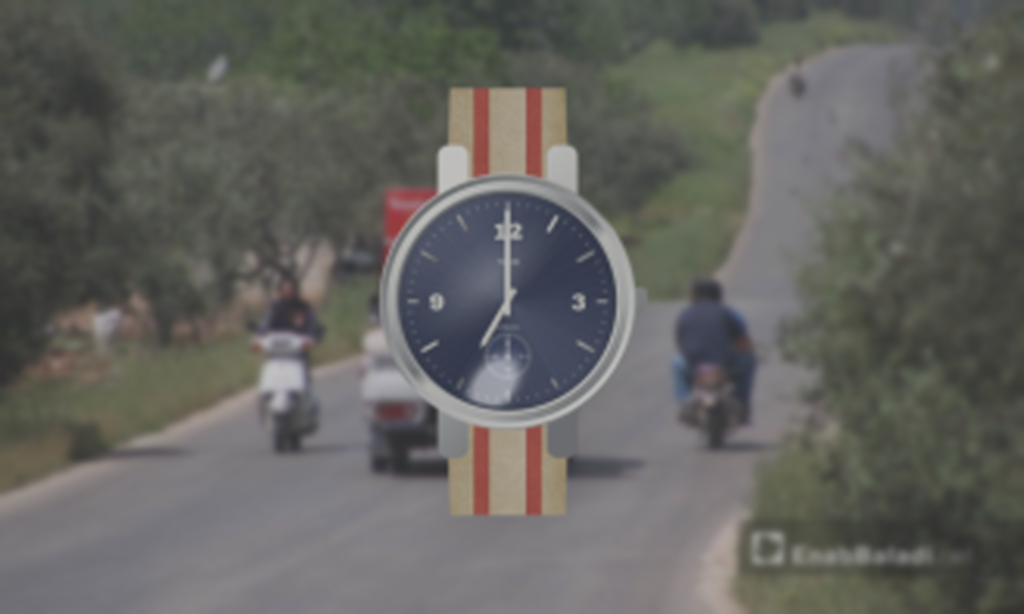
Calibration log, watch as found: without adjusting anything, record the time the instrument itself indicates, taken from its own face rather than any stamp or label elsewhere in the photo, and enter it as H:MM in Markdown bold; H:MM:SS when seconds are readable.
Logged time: **7:00**
